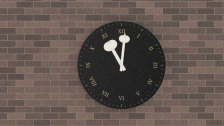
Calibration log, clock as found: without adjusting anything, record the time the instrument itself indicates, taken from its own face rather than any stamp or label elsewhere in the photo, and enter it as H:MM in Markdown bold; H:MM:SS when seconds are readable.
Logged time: **11:01**
